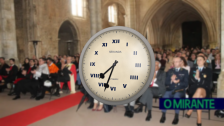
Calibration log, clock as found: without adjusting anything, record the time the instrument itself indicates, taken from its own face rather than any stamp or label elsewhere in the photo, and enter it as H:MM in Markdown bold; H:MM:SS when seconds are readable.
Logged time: **7:33**
